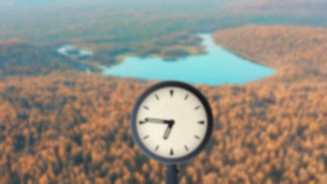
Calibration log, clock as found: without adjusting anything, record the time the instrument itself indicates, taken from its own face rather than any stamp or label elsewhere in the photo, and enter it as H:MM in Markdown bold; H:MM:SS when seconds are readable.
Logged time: **6:46**
